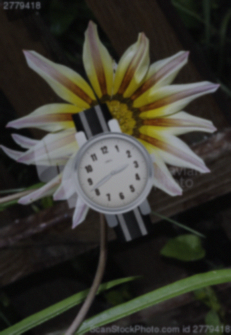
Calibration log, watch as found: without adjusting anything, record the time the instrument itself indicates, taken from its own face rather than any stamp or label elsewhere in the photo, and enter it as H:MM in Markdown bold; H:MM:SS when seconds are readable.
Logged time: **2:42**
